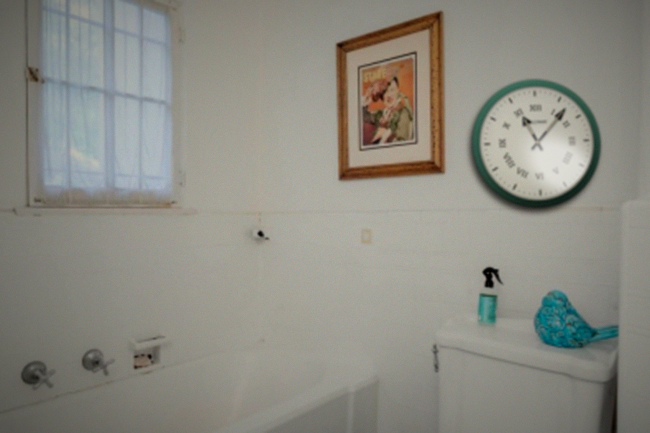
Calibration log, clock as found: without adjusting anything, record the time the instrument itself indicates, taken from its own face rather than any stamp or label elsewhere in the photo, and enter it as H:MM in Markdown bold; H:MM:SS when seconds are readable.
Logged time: **11:07**
